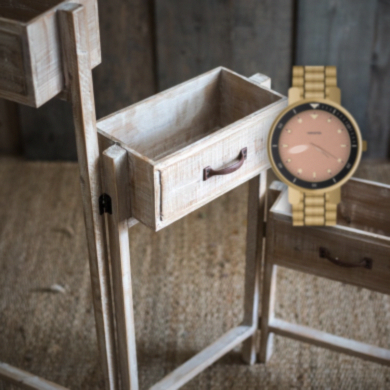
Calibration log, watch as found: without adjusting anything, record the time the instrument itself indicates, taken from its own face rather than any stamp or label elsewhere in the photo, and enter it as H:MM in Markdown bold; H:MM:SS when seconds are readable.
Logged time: **4:20**
